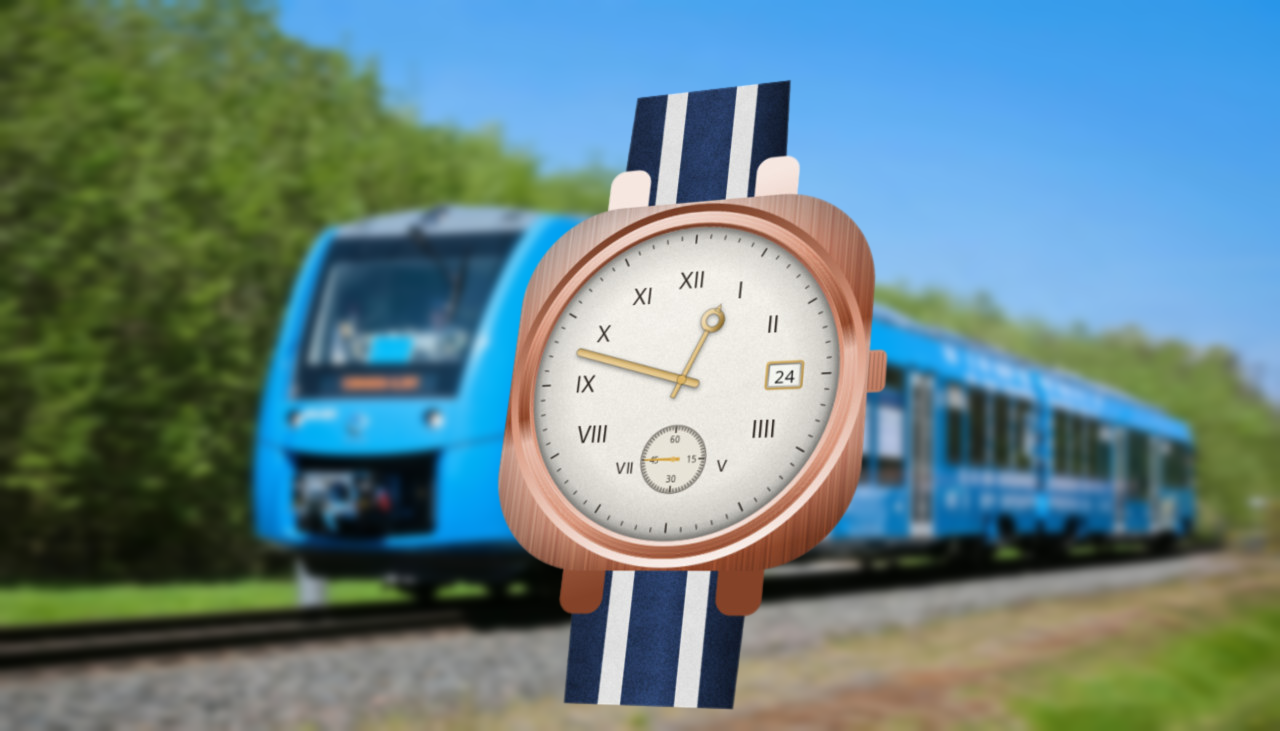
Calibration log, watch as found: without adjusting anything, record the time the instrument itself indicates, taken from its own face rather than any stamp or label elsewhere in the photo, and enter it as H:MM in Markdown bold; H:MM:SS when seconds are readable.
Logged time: **12:47:45**
